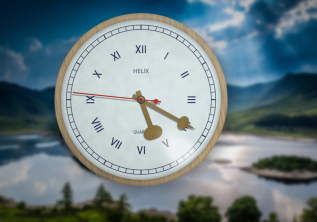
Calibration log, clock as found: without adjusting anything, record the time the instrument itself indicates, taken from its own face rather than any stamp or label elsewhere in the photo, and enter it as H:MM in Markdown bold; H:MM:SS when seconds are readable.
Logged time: **5:19:46**
